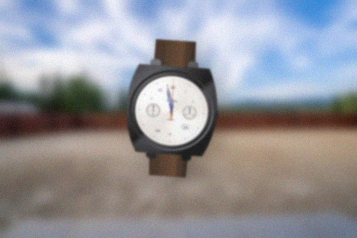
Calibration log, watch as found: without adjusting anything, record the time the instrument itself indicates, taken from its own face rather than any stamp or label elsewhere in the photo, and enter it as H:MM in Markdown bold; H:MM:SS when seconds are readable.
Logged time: **11:58**
